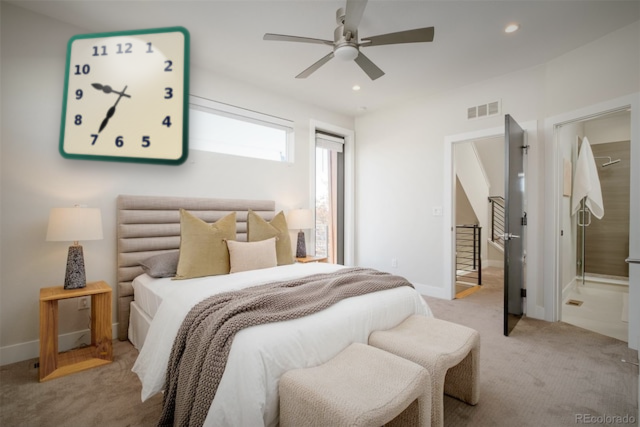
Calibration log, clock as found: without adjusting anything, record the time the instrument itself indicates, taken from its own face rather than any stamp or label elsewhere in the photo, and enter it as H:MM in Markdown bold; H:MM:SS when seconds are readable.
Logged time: **9:35**
